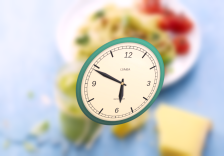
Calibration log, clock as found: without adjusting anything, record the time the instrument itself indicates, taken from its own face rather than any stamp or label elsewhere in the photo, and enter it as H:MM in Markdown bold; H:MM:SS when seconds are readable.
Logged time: **5:49**
